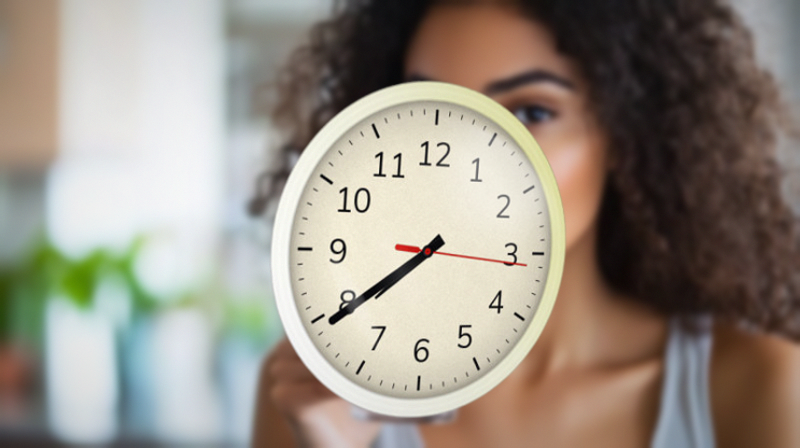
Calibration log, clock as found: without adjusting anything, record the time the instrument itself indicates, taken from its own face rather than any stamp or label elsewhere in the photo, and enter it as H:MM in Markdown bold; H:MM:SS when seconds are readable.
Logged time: **7:39:16**
